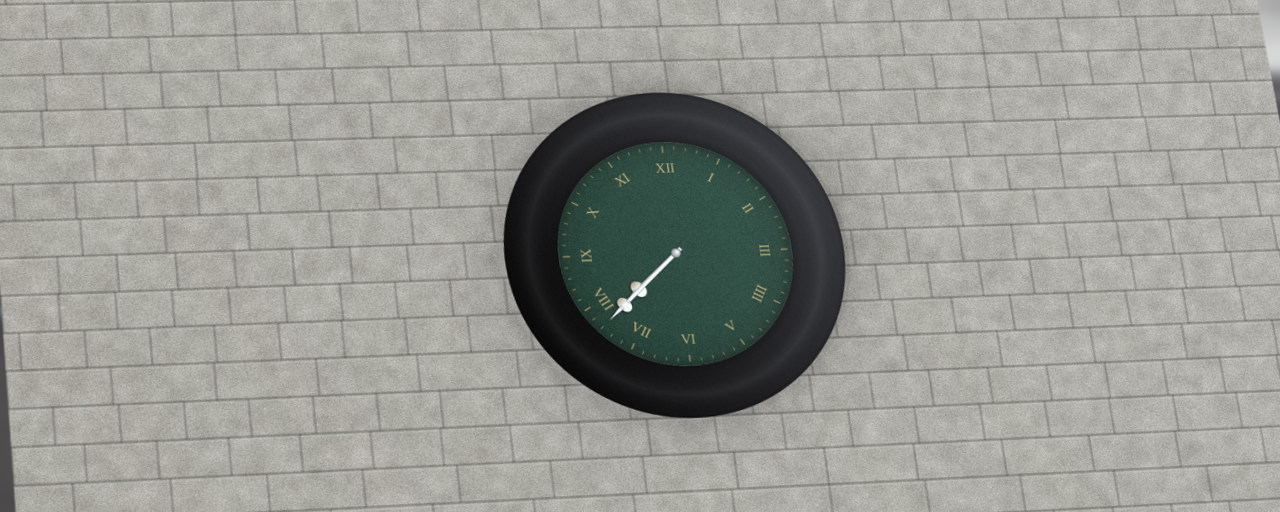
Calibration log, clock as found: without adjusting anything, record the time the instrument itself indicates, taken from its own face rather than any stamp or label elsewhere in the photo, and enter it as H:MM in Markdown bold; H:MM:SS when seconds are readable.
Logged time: **7:38**
